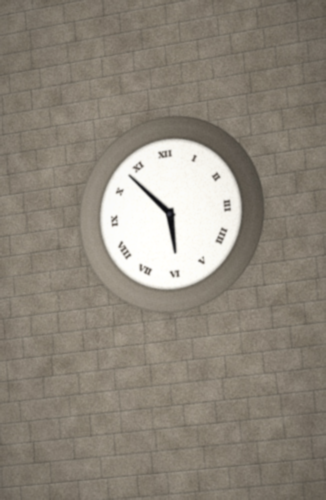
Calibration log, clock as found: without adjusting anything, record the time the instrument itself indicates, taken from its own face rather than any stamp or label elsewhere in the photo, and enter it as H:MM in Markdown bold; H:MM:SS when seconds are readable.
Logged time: **5:53**
